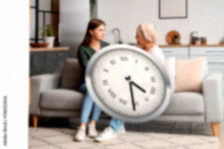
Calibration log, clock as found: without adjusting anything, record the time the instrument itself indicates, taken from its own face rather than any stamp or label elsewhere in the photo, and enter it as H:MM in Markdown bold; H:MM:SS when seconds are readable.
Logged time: **4:31**
